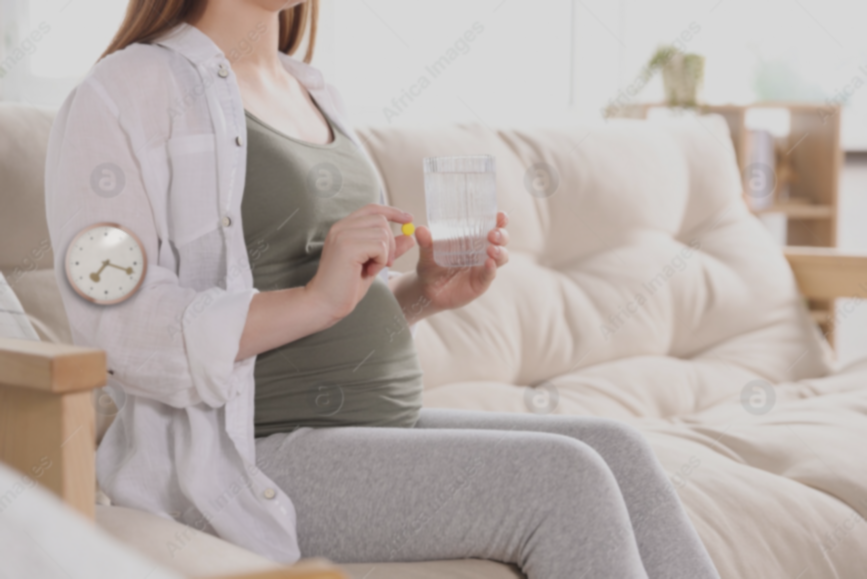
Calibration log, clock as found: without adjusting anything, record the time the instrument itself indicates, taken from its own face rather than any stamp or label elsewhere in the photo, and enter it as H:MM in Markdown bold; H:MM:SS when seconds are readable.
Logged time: **7:18**
